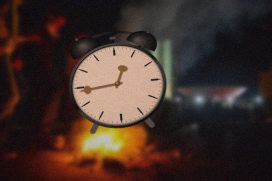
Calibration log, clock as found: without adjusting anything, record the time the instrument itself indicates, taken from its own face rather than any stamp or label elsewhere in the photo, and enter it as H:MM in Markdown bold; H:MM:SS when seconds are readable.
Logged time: **12:44**
